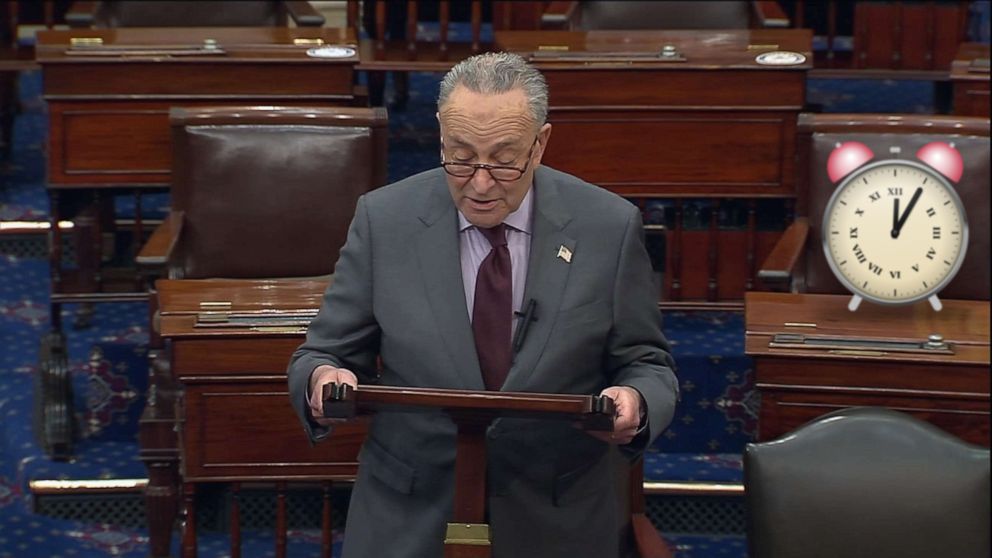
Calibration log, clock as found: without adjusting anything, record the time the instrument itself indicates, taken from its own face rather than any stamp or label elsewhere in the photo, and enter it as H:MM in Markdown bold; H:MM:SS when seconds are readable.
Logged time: **12:05**
